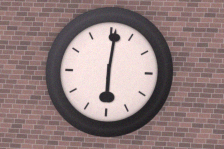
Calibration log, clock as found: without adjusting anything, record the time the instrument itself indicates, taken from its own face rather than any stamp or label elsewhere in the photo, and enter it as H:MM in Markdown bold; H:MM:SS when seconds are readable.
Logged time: **6:01**
